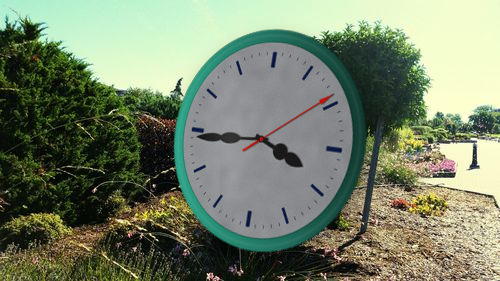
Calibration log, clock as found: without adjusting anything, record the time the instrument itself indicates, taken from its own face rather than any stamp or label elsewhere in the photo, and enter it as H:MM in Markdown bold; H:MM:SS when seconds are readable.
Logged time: **3:44:09**
